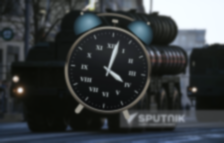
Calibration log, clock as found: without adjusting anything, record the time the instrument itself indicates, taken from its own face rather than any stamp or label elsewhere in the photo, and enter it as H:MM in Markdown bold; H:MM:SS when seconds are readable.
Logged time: **4:02**
